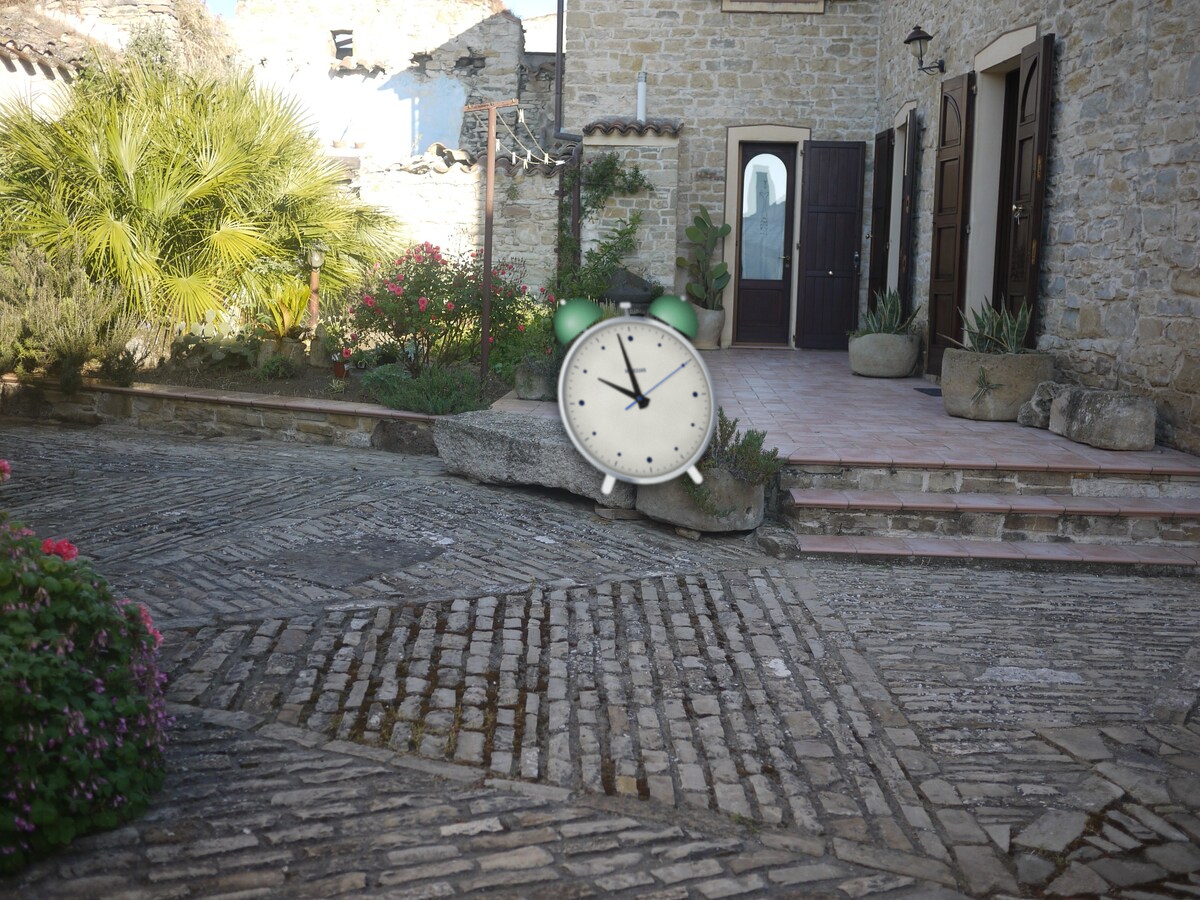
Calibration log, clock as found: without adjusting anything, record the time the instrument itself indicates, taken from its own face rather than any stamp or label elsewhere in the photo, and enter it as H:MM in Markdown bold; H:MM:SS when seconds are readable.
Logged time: **9:58:10**
